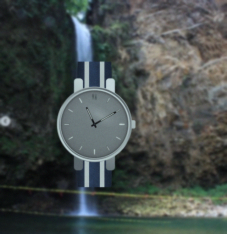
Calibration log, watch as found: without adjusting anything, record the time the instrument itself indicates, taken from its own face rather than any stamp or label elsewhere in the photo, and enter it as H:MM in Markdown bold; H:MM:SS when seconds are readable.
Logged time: **11:10**
